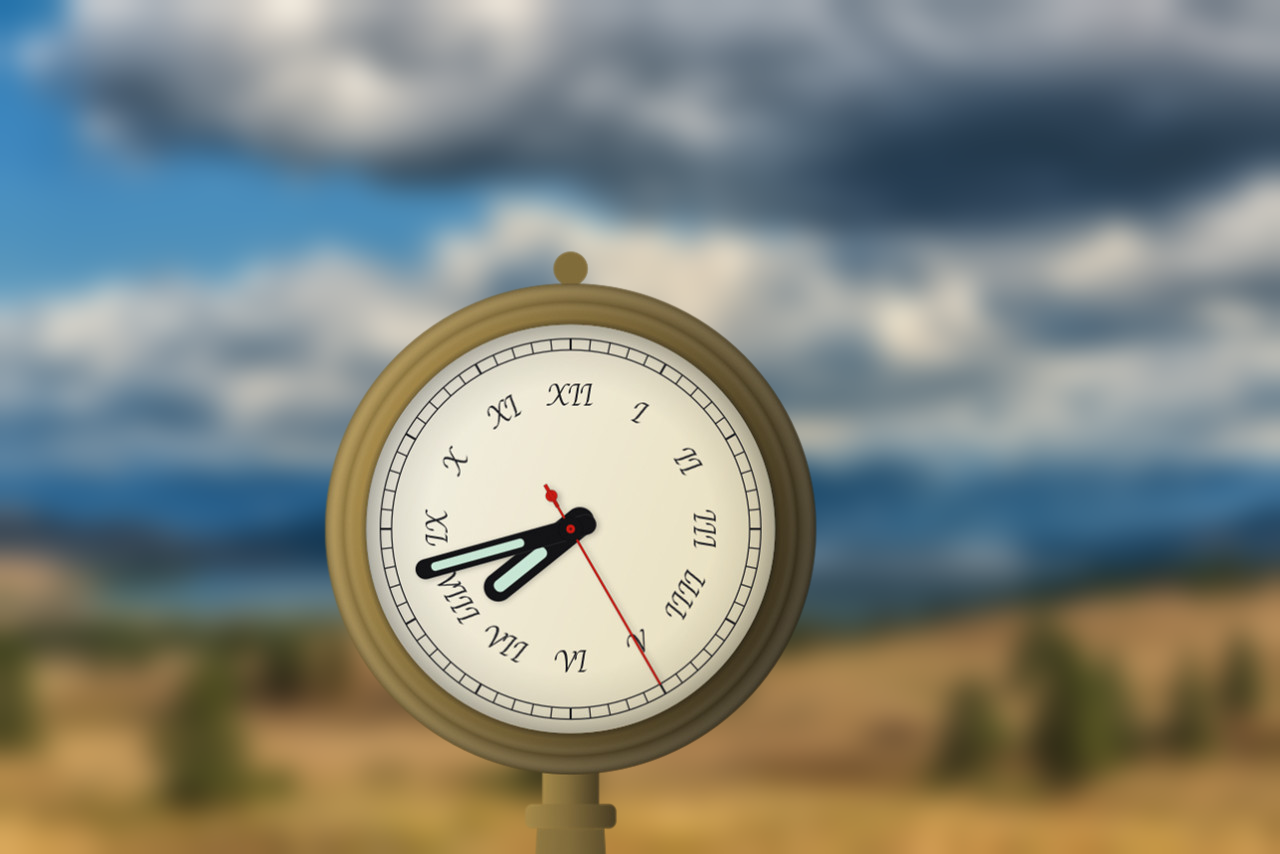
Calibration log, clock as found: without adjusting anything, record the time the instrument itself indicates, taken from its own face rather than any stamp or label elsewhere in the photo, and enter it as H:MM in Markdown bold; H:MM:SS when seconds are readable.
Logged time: **7:42:25**
